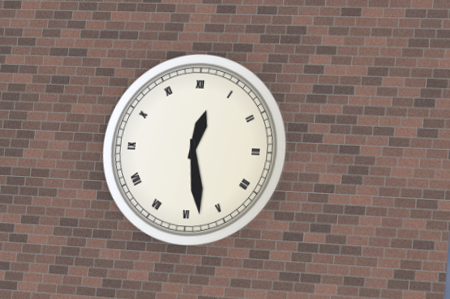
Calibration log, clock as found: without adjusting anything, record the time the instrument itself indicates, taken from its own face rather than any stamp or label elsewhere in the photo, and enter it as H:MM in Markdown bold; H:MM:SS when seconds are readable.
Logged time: **12:28**
